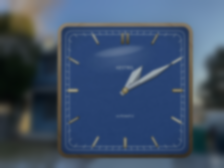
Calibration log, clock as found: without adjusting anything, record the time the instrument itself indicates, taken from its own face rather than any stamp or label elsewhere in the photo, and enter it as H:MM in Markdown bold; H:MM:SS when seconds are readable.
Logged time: **1:10**
